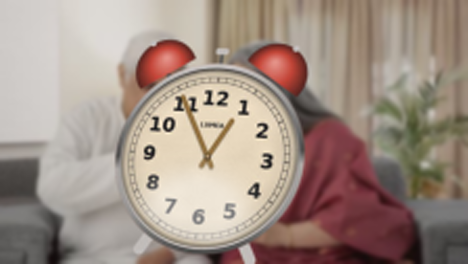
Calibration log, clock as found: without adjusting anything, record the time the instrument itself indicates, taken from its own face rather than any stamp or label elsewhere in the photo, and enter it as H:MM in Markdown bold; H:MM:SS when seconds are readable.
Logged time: **12:55**
